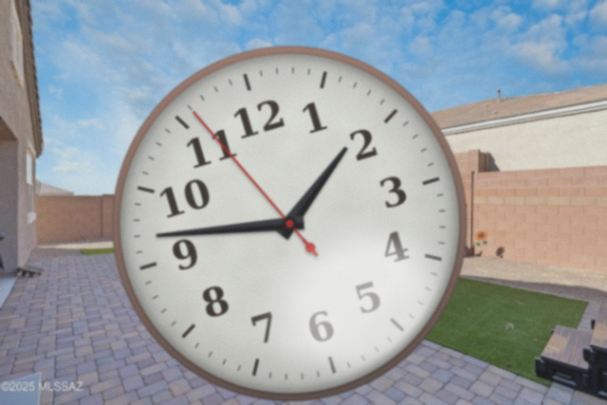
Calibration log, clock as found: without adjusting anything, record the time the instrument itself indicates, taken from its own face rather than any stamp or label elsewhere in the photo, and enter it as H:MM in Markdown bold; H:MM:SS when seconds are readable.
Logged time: **1:46:56**
